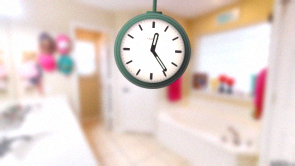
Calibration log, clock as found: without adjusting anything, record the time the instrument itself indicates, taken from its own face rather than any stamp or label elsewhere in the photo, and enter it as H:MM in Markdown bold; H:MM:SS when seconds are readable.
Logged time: **12:24**
